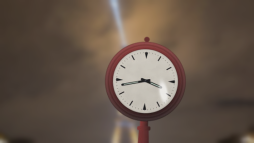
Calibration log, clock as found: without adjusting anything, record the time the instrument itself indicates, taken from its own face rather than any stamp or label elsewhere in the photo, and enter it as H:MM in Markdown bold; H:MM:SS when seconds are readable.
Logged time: **3:43**
